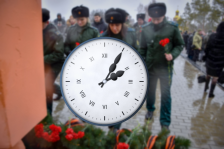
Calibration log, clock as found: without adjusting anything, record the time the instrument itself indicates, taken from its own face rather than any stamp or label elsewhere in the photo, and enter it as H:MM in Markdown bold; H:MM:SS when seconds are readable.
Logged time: **2:05**
